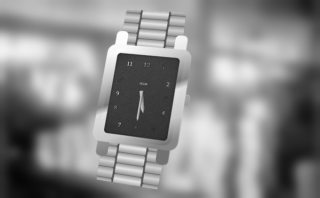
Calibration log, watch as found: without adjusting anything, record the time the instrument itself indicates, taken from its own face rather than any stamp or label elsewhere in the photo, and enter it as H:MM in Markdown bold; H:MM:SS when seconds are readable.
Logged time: **5:30**
